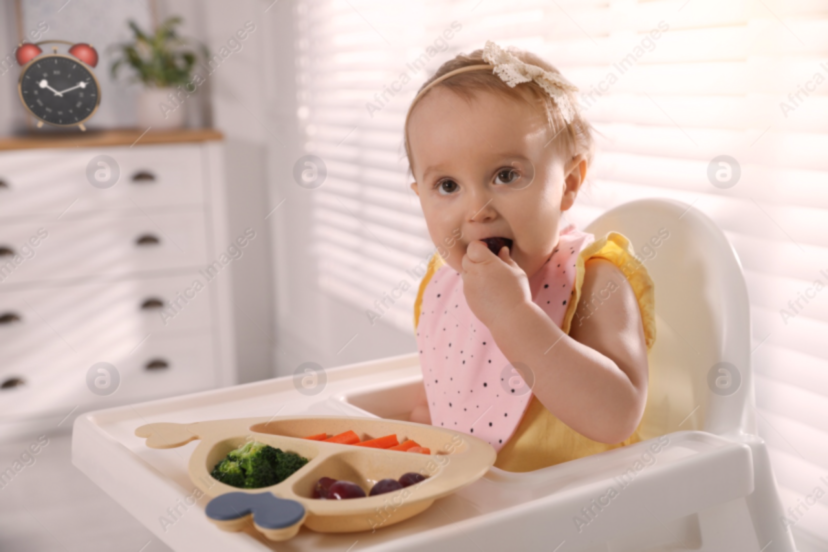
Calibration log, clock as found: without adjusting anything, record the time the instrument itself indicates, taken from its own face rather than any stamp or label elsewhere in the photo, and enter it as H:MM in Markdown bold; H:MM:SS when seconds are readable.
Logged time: **10:11**
